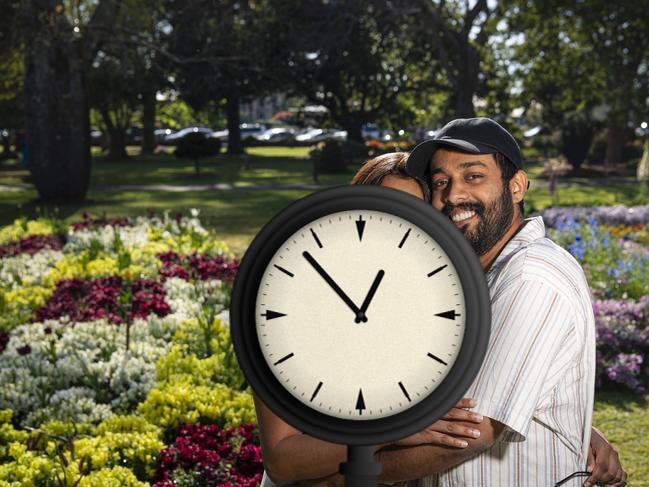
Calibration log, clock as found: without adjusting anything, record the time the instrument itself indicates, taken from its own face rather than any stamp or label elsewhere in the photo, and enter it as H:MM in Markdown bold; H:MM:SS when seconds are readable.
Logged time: **12:53**
